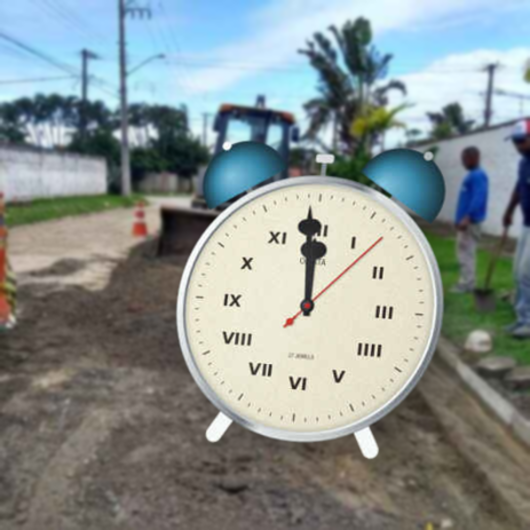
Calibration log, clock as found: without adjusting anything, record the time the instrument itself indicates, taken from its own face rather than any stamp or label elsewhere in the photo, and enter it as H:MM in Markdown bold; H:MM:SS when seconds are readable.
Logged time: **11:59:07**
